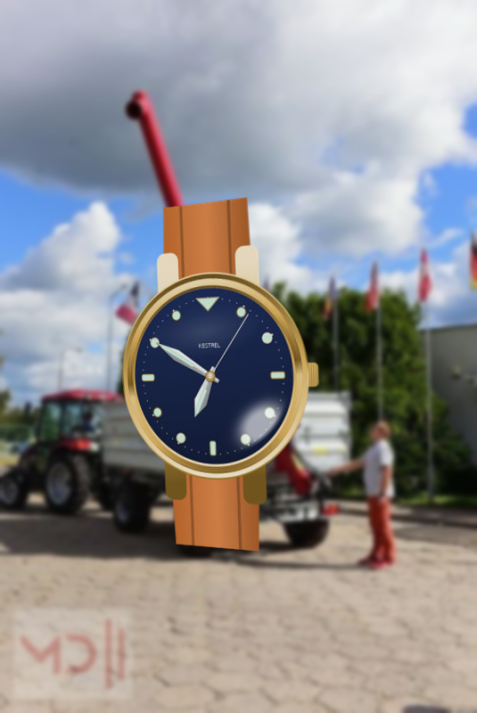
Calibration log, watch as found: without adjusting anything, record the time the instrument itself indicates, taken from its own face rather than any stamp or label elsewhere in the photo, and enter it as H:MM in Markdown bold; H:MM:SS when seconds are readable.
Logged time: **6:50:06**
